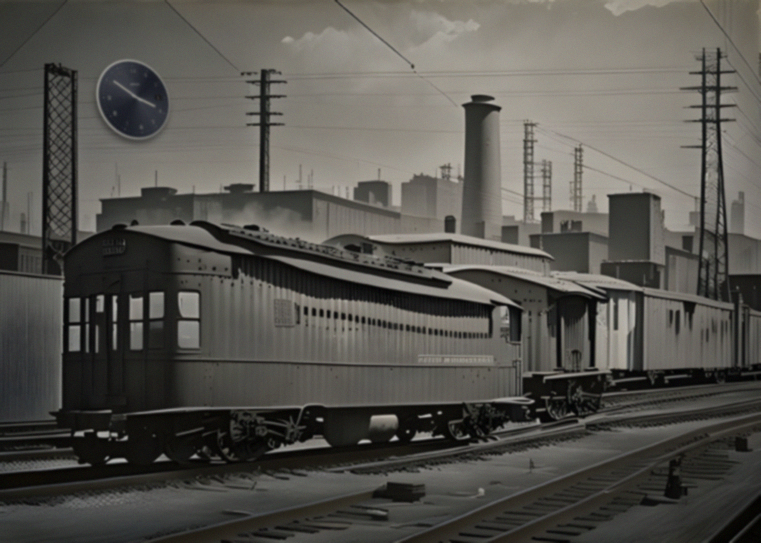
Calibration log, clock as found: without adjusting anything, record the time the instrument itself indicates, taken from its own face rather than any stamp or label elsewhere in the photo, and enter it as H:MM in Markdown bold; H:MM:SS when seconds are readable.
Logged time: **3:51**
